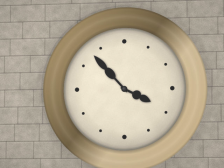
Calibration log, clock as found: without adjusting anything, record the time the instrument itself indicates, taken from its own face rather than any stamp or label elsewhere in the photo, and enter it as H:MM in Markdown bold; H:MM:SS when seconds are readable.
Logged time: **3:53**
